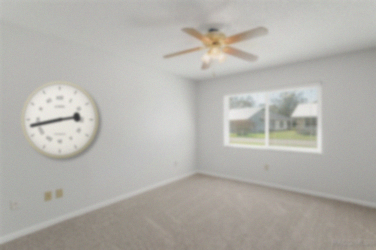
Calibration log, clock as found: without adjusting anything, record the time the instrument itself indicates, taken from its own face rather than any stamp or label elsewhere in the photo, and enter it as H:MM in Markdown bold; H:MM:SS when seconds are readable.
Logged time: **2:43**
